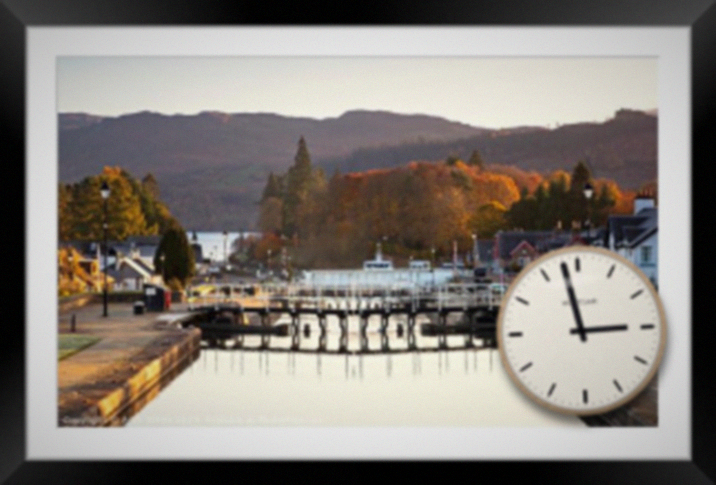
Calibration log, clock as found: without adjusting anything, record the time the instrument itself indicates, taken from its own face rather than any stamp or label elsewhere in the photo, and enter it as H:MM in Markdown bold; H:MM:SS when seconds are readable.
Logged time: **2:58**
